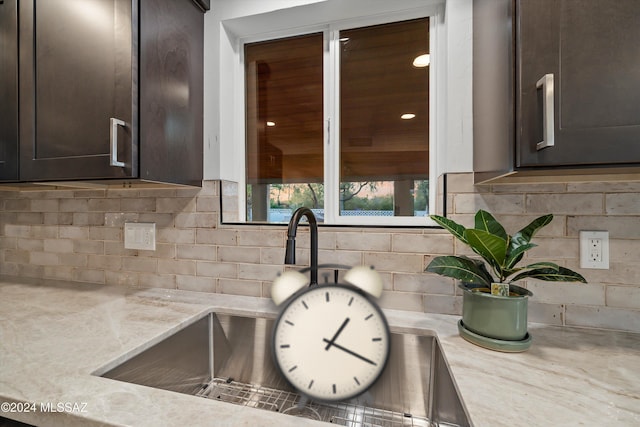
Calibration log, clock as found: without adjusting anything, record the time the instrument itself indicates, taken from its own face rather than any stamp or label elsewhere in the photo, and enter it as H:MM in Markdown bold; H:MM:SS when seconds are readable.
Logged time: **1:20**
